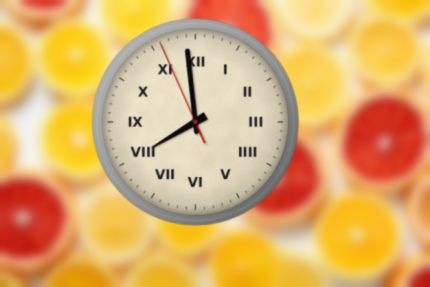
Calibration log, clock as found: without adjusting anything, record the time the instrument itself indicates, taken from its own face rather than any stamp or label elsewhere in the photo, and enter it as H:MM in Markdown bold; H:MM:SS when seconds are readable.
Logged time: **7:58:56**
